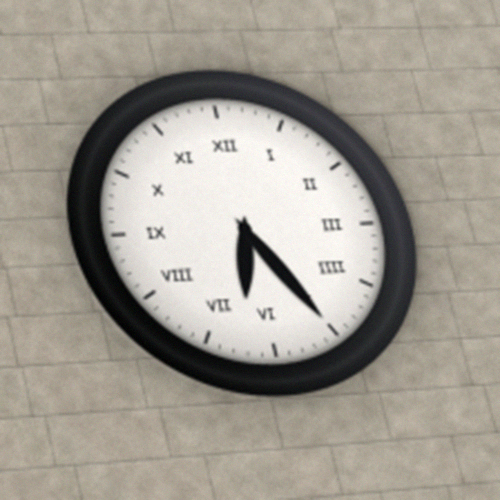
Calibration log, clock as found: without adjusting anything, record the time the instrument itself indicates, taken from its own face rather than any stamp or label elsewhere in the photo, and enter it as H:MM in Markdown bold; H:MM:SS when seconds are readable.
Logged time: **6:25**
